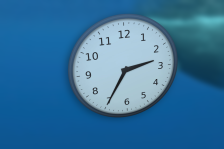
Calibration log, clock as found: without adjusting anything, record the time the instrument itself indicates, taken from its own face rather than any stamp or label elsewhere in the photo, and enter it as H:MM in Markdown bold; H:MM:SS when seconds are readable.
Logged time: **2:35**
